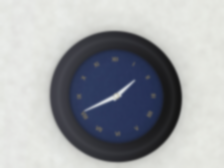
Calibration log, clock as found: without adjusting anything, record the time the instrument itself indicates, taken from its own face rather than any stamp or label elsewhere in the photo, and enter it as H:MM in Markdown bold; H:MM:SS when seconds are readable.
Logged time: **1:41**
